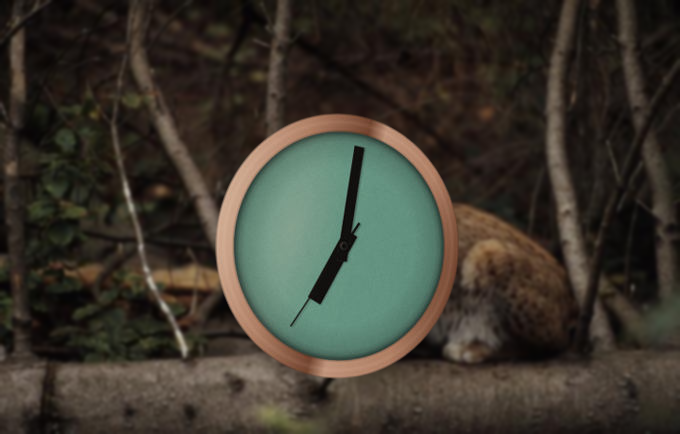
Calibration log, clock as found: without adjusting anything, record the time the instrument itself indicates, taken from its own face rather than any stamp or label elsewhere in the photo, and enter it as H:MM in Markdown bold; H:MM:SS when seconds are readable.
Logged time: **7:01:36**
